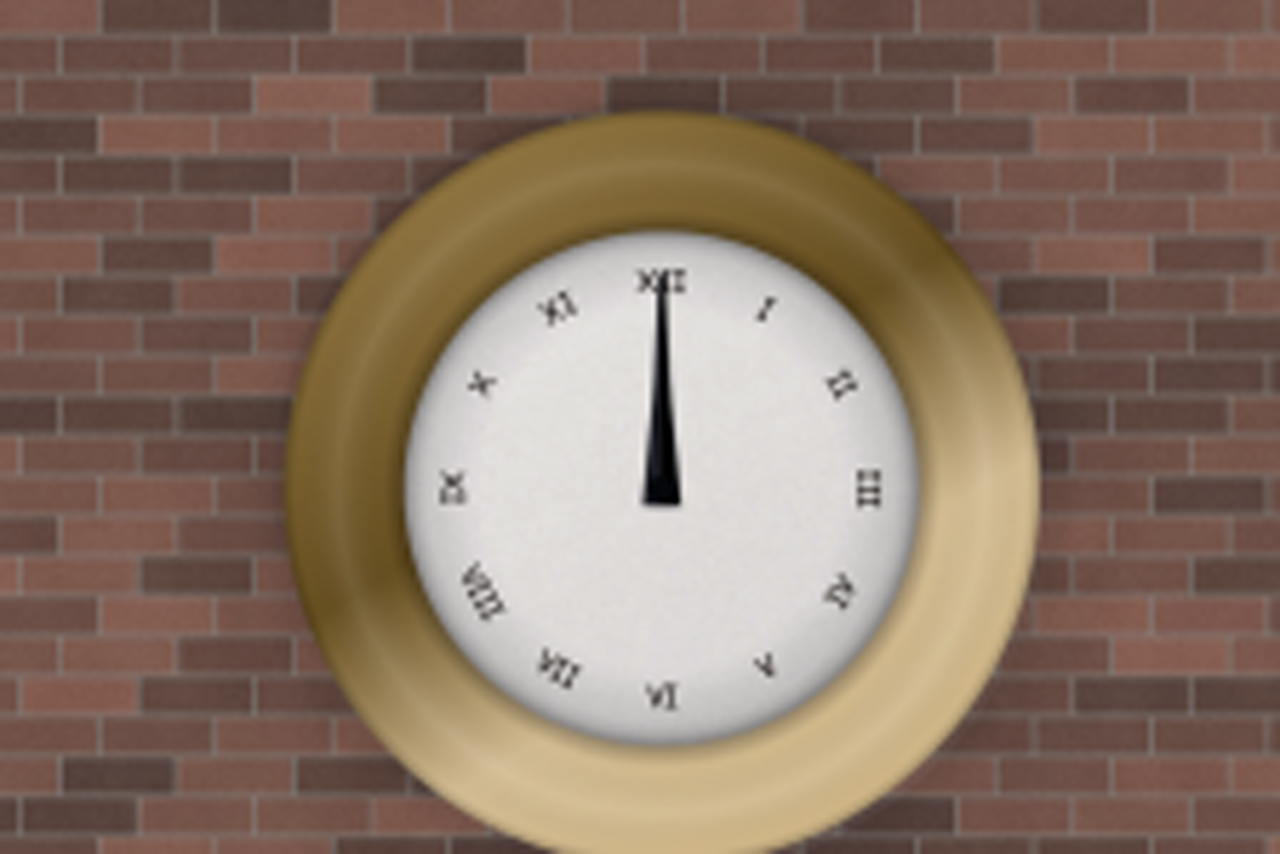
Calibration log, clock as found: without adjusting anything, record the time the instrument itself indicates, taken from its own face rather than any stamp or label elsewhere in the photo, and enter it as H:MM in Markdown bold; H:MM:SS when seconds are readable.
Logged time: **12:00**
